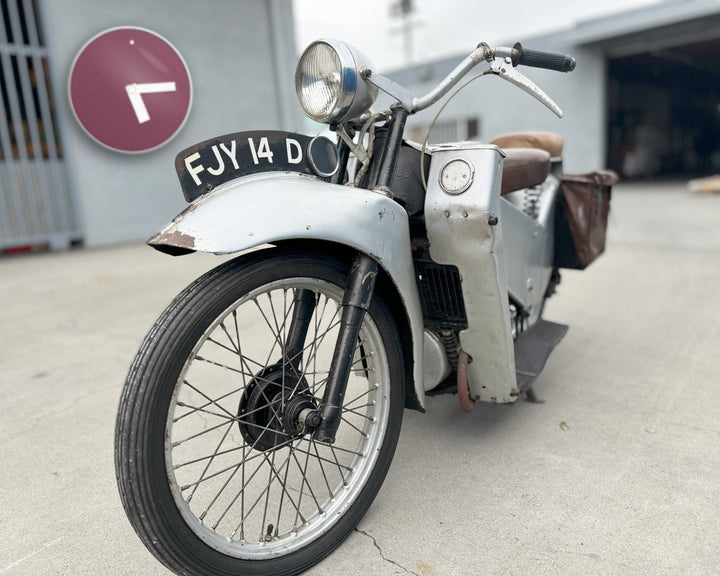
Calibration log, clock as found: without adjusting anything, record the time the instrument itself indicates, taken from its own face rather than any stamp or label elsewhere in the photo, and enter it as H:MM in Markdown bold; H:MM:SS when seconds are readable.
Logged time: **5:14**
